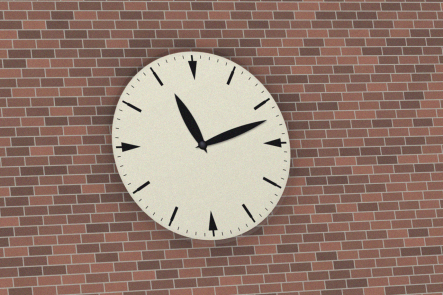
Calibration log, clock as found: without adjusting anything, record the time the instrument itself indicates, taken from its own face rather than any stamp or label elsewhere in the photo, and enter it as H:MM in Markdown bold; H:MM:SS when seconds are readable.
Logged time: **11:12**
